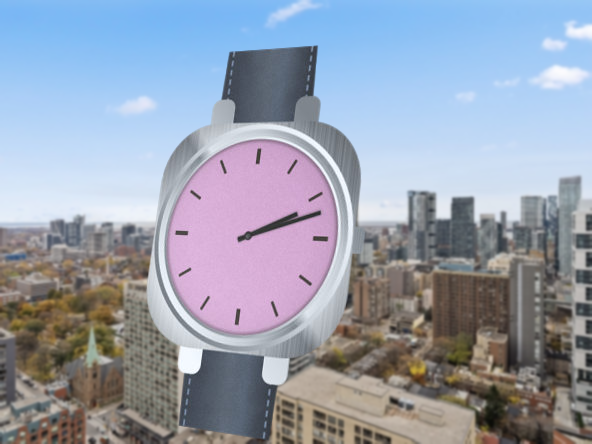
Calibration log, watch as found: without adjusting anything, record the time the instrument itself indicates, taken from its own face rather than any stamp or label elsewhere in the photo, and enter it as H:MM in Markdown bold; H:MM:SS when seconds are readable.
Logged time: **2:12**
